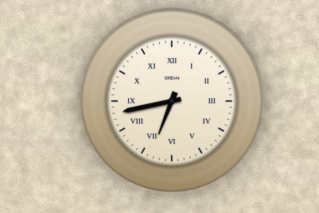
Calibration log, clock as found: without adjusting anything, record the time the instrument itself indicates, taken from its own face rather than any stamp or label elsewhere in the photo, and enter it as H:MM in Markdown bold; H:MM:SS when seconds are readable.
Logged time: **6:43**
